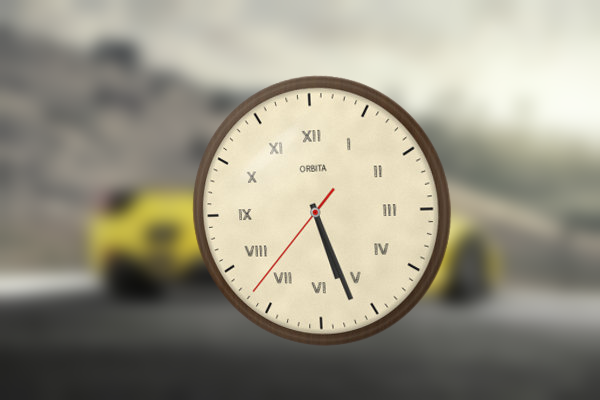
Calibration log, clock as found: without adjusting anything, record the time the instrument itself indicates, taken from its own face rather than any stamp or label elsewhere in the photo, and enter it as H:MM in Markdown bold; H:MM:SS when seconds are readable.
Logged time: **5:26:37**
